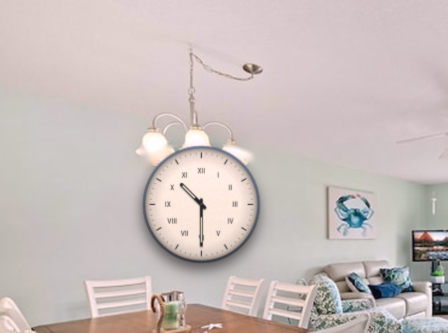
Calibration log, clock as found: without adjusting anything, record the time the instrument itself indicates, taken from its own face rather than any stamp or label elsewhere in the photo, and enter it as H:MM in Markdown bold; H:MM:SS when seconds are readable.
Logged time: **10:30**
